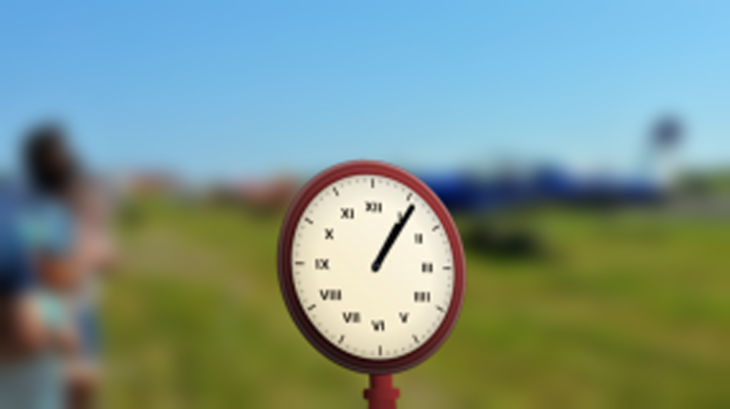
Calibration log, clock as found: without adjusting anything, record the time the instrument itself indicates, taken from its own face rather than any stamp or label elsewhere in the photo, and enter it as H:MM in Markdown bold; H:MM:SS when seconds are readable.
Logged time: **1:06**
